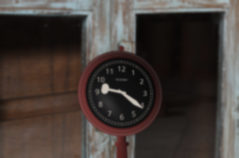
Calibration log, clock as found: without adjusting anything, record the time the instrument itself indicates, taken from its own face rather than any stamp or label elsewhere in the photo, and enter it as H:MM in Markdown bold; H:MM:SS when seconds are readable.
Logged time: **9:21**
